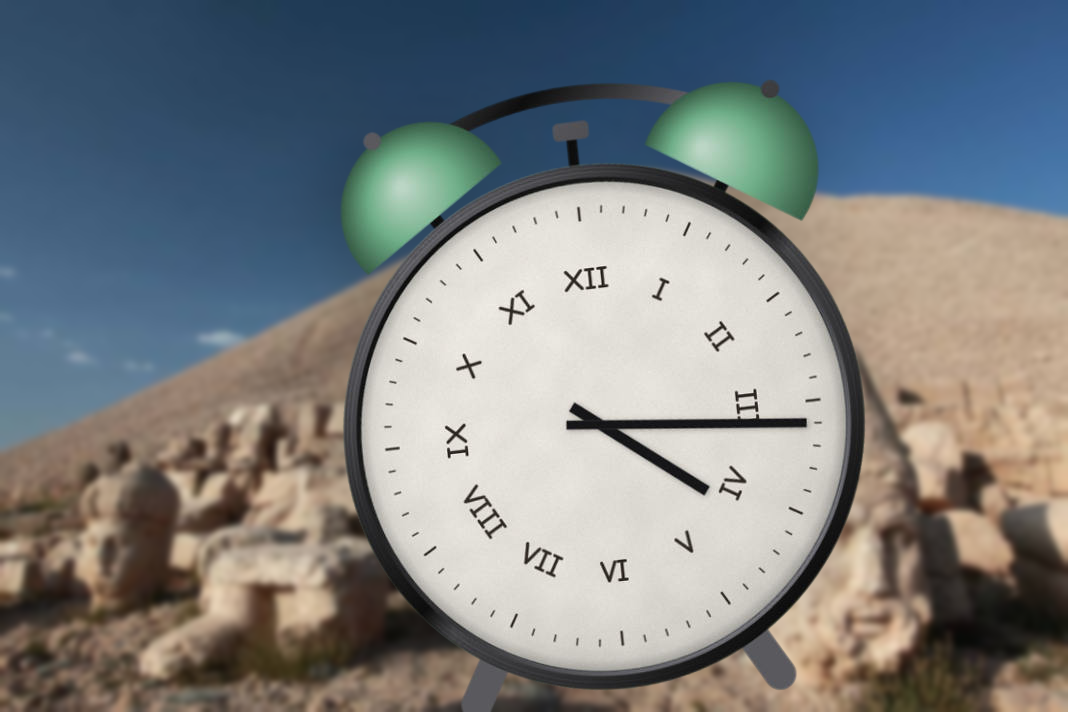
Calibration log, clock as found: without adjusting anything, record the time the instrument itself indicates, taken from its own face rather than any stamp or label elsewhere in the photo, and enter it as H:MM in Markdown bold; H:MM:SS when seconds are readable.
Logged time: **4:16**
